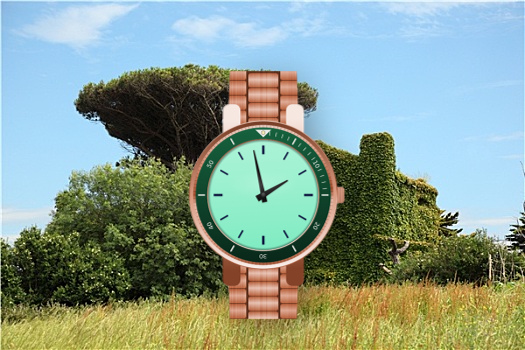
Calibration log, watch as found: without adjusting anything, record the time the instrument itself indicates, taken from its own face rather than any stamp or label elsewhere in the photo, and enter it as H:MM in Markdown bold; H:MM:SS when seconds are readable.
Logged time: **1:58**
